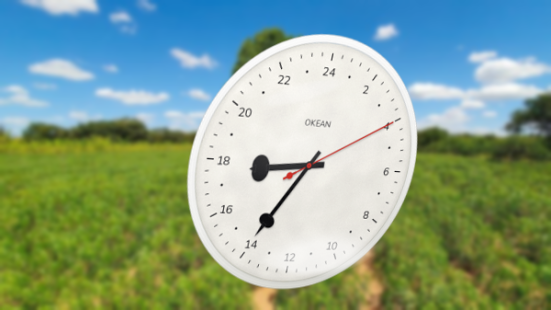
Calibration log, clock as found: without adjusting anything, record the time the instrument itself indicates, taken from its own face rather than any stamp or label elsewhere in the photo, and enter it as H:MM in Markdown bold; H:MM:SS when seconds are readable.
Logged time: **17:35:10**
